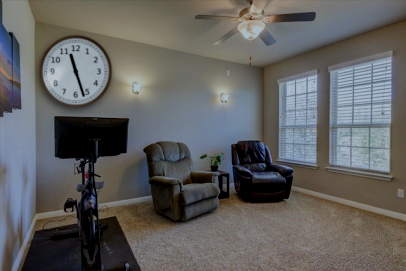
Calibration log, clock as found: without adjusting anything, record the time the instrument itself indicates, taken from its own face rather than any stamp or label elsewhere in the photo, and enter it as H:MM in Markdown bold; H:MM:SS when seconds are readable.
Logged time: **11:27**
